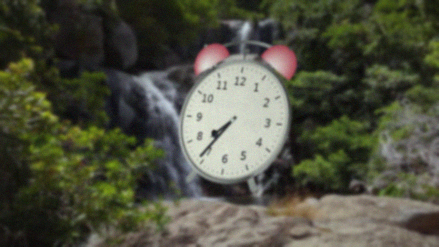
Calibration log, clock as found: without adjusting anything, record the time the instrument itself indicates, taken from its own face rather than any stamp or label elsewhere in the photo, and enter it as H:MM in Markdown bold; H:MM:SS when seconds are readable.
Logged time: **7:36**
